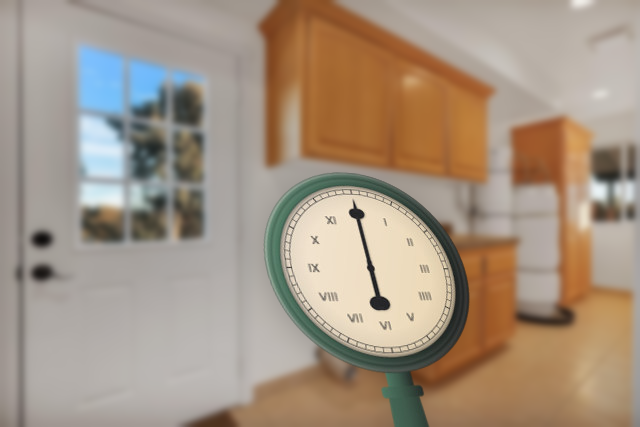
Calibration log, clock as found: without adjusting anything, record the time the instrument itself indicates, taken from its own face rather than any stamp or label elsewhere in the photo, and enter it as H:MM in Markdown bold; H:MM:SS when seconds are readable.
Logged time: **6:00**
